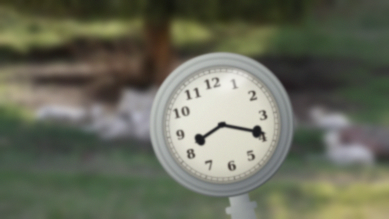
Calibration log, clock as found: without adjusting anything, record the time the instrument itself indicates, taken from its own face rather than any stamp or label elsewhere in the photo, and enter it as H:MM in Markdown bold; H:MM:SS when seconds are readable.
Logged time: **8:19**
